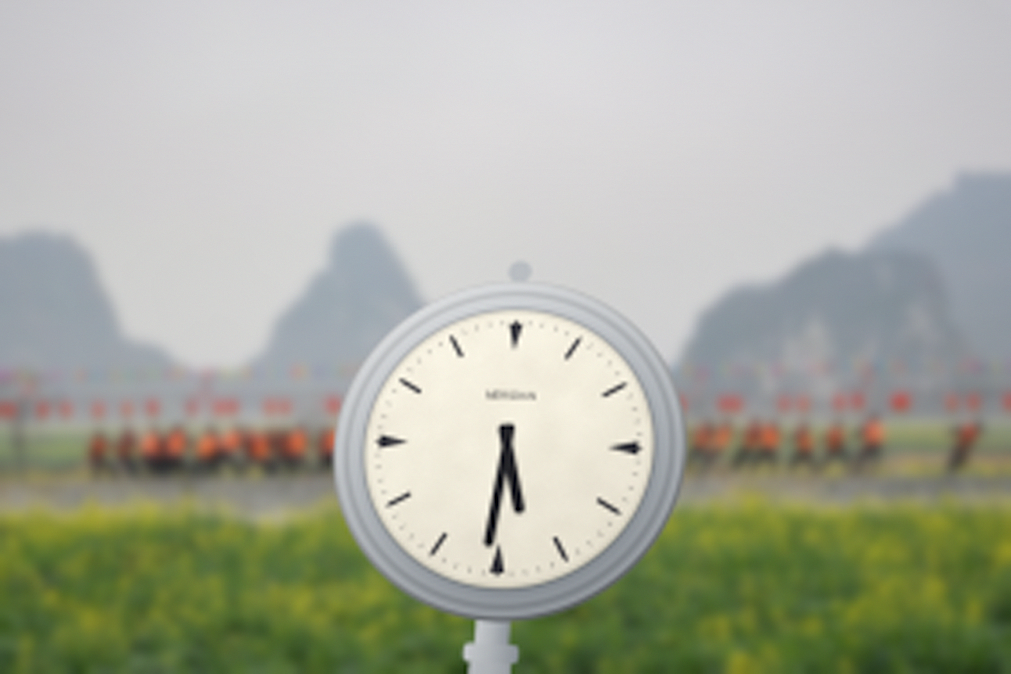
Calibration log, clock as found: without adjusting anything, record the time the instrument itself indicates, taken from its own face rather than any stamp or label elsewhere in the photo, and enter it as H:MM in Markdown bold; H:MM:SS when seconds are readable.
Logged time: **5:31**
